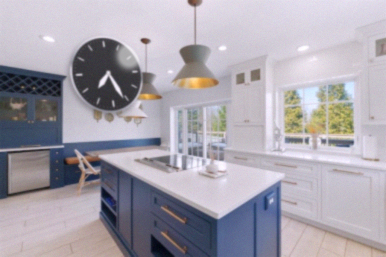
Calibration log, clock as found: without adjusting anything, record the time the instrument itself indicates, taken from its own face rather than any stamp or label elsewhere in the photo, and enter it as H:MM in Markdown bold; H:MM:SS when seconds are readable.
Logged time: **7:26**
